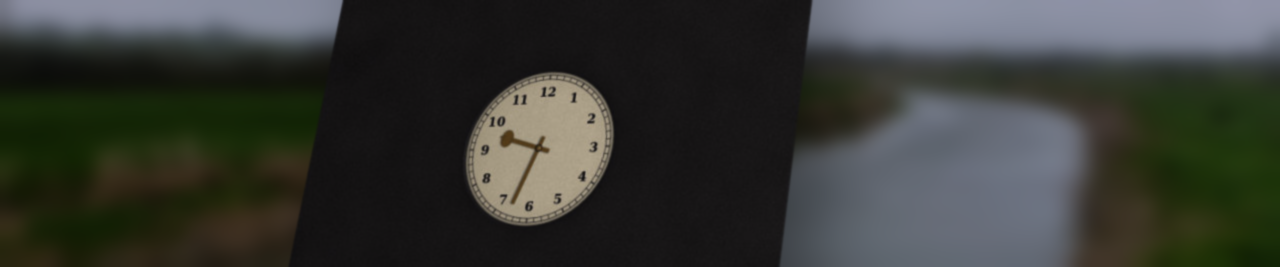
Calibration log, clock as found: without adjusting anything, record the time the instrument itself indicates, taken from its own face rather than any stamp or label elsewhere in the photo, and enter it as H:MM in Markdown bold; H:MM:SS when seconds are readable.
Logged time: **9:33**
